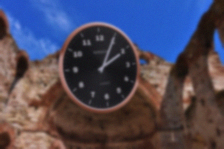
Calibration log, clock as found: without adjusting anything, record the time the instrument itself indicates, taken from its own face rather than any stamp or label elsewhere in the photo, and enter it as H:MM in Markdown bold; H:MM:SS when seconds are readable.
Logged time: **2:05**
